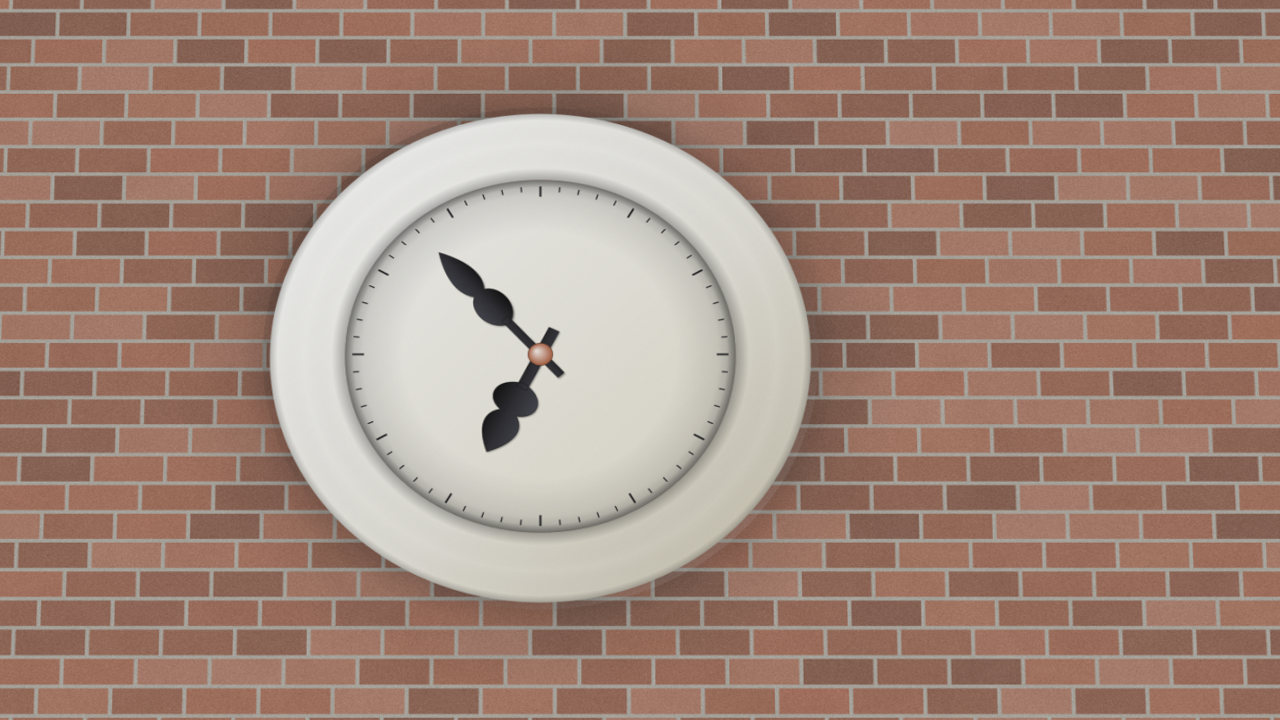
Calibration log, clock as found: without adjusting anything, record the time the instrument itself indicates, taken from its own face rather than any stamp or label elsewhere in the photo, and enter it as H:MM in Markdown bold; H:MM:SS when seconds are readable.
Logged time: **6:53**
